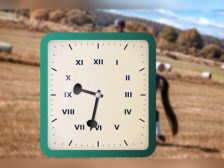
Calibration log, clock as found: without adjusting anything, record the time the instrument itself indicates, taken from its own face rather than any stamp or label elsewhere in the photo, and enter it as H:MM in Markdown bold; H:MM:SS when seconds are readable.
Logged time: **9:32**
